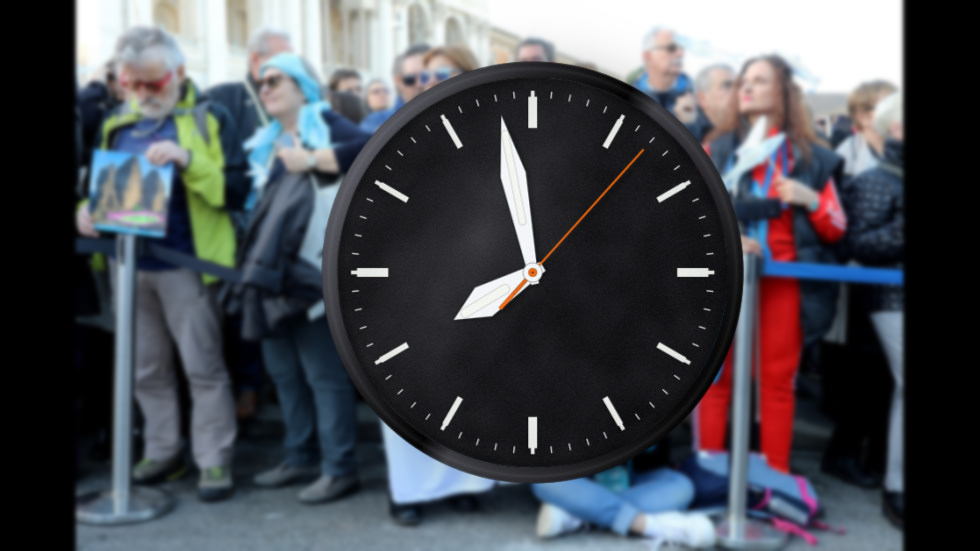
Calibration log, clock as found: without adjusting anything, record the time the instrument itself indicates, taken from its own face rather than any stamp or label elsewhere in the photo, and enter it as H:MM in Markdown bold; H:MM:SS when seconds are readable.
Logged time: **7:58:07**
